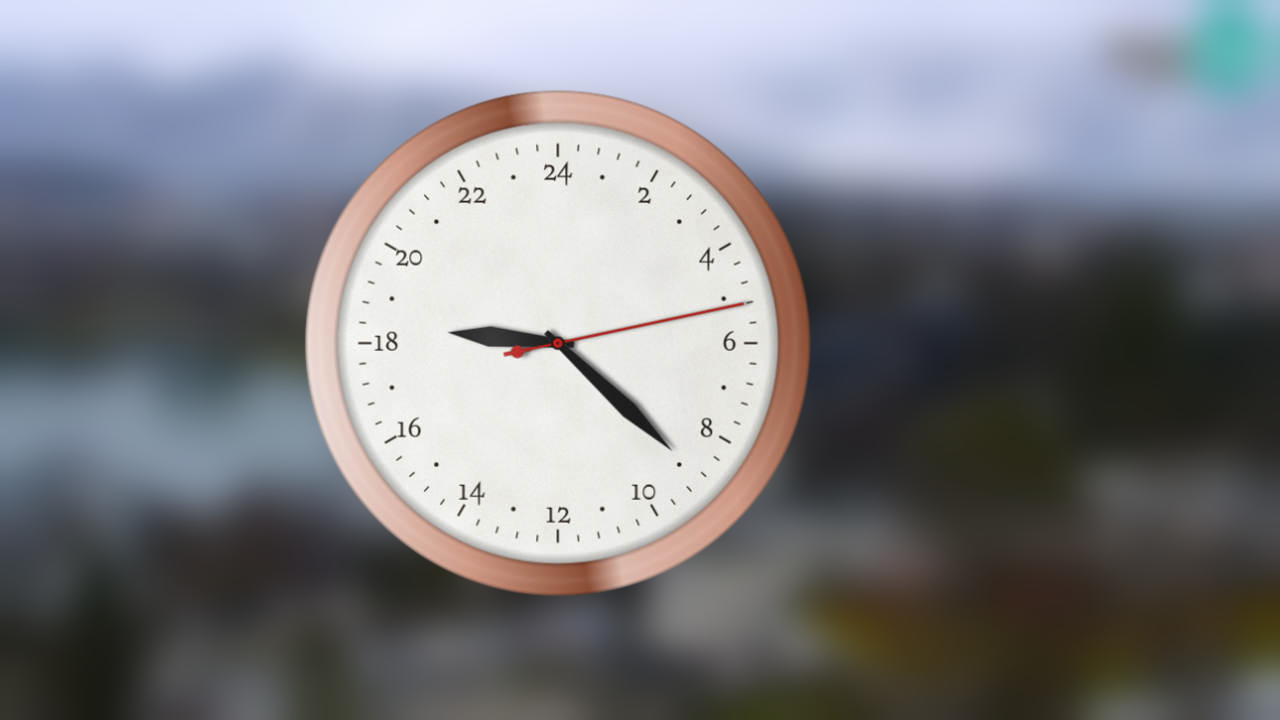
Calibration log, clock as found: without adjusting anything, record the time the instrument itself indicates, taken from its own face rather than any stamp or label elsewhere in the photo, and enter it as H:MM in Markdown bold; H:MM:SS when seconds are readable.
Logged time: **18:22:13**
